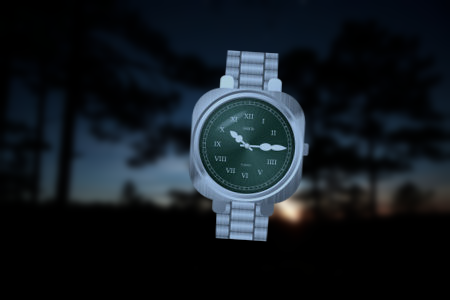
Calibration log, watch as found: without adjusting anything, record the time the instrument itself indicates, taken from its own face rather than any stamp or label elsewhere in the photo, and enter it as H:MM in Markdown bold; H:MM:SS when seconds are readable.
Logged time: **10:15**
